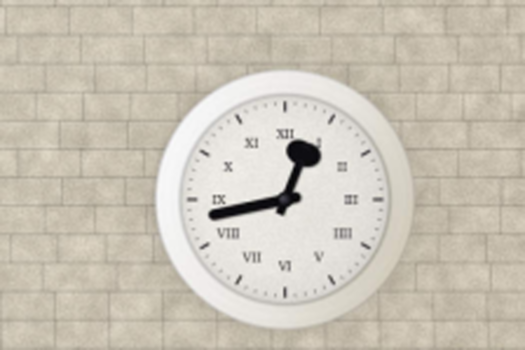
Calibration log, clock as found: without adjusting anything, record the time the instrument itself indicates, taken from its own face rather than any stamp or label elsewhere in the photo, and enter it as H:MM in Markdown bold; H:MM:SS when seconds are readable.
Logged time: **12:43**
